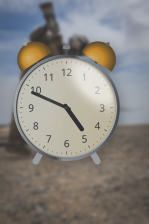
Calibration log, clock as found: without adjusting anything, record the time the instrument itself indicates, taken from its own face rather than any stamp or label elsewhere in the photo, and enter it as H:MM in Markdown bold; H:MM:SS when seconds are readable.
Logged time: **4:49**
